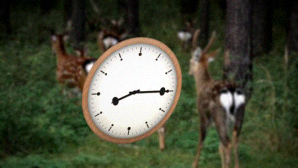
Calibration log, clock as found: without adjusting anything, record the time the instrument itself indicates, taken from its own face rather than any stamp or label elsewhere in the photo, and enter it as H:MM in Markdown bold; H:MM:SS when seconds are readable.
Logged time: **8:15**
